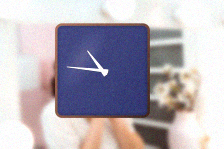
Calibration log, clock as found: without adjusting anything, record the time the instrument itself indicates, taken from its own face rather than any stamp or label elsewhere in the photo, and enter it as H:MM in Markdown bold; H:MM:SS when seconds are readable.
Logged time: **10:46**
